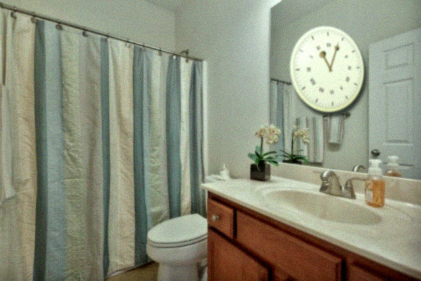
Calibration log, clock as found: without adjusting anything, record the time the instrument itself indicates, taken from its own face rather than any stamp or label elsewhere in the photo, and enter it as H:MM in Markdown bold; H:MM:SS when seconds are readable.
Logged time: **11:04**
